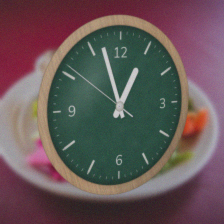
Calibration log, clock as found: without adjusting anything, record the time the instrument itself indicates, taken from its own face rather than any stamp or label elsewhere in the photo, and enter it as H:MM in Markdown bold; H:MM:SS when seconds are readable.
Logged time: **12:56:51**
